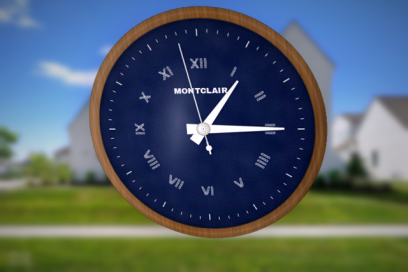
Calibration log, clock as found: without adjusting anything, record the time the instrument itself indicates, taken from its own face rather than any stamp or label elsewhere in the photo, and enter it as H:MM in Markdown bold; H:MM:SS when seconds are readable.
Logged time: **1:14:58**
